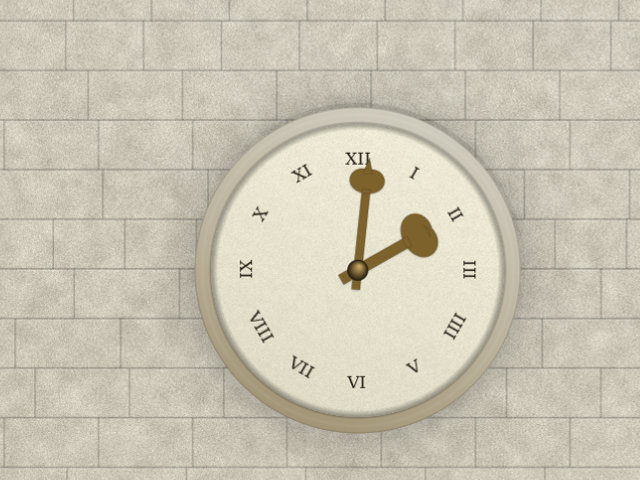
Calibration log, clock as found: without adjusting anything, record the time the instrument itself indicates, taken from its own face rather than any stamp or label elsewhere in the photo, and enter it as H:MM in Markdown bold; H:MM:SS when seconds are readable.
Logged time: **2:01**
